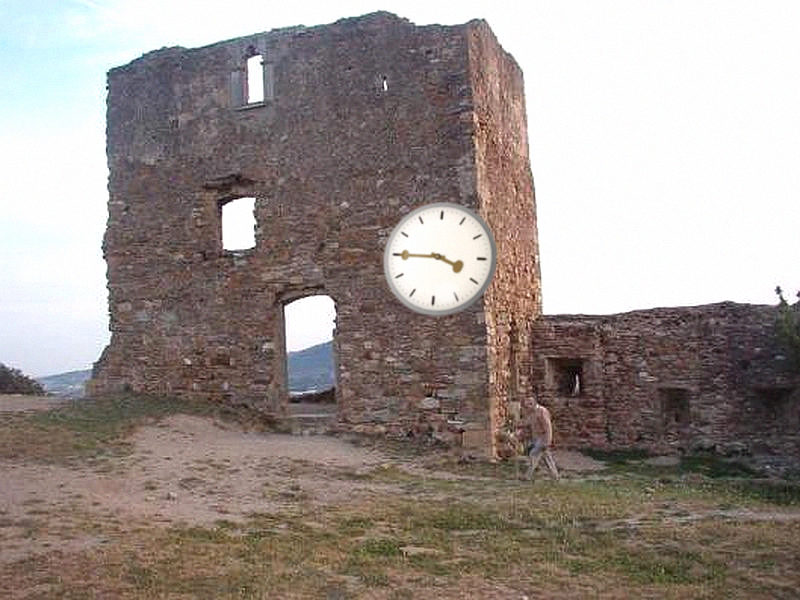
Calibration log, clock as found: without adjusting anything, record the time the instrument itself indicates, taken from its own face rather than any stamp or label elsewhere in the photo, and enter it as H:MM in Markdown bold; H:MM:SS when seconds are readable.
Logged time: **3:45**
